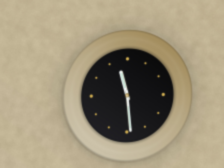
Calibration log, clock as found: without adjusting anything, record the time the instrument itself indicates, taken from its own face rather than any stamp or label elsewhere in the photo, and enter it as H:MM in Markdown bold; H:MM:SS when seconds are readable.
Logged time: **11:29**
